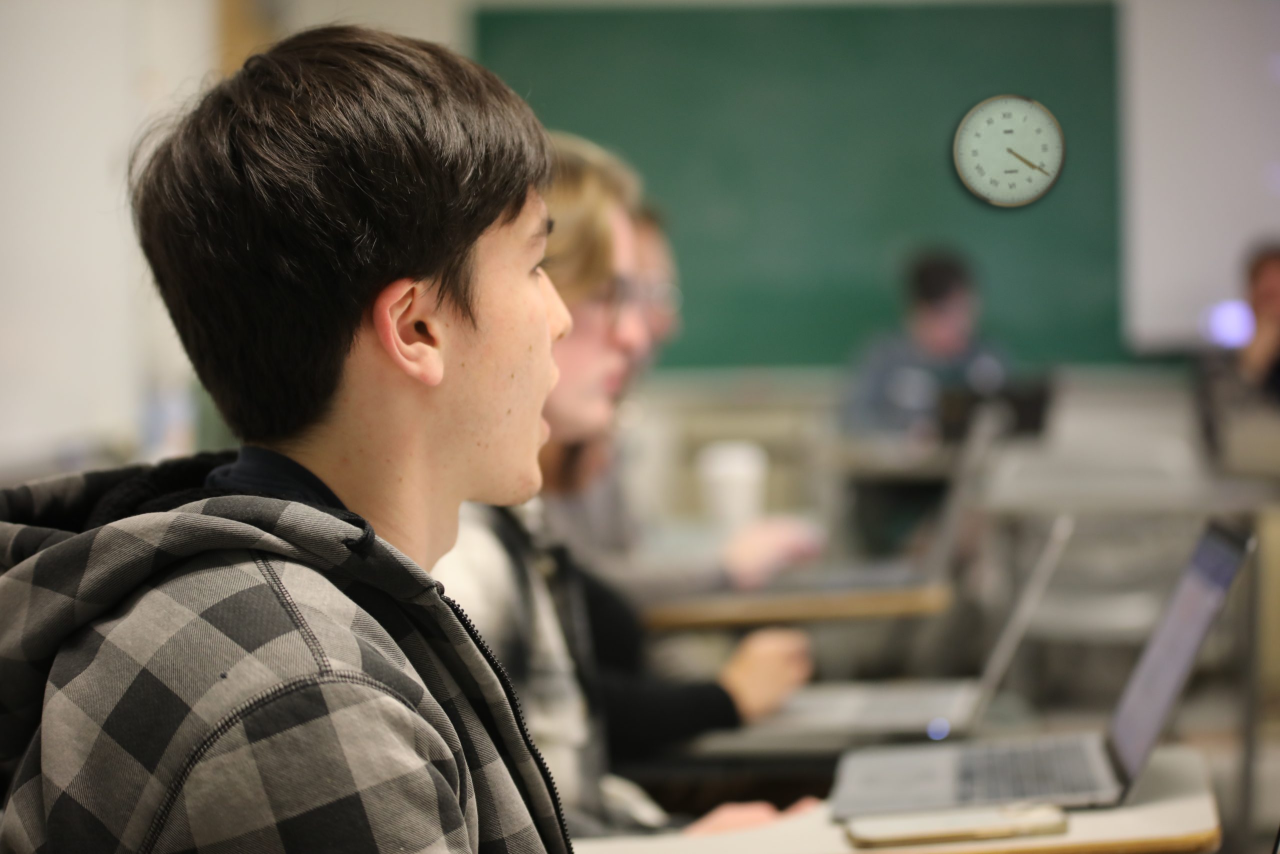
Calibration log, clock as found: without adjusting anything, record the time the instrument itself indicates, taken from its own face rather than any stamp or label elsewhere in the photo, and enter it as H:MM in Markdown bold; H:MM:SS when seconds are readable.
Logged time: **4:21**
